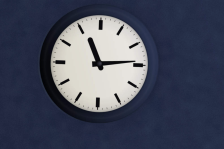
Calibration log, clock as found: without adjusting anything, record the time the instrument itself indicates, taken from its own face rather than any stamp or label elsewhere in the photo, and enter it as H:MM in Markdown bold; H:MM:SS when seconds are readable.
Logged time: **11:14**
